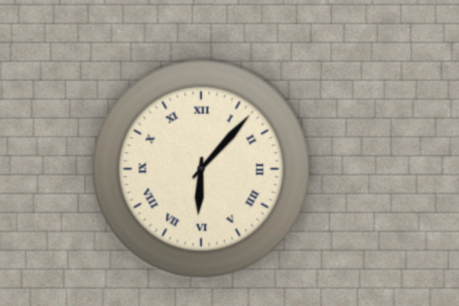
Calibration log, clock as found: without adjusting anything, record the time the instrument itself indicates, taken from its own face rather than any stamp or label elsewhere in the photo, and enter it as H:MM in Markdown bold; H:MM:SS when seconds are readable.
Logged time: **6:07**
